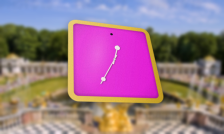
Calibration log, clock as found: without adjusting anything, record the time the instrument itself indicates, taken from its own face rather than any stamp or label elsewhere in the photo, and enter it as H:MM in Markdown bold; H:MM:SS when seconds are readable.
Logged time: **12:35**
